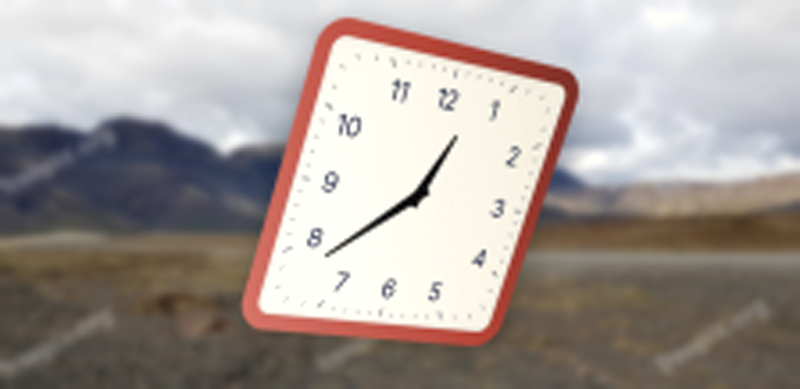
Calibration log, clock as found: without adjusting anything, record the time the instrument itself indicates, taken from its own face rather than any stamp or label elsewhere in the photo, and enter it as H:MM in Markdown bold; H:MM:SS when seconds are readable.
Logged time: **12:38**
